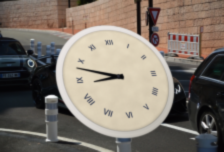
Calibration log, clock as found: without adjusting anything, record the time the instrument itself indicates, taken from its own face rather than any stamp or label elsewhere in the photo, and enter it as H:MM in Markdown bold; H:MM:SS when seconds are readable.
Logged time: **8:48**
